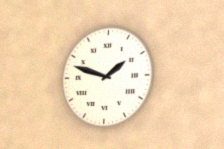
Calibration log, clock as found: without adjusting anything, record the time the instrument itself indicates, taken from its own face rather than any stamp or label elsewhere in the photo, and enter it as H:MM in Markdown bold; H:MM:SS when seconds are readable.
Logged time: **1:48**
